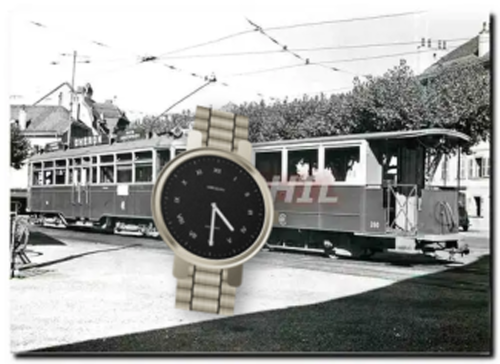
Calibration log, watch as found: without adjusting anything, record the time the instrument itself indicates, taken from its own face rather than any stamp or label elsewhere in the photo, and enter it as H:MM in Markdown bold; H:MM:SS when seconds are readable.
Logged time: **4:30**
